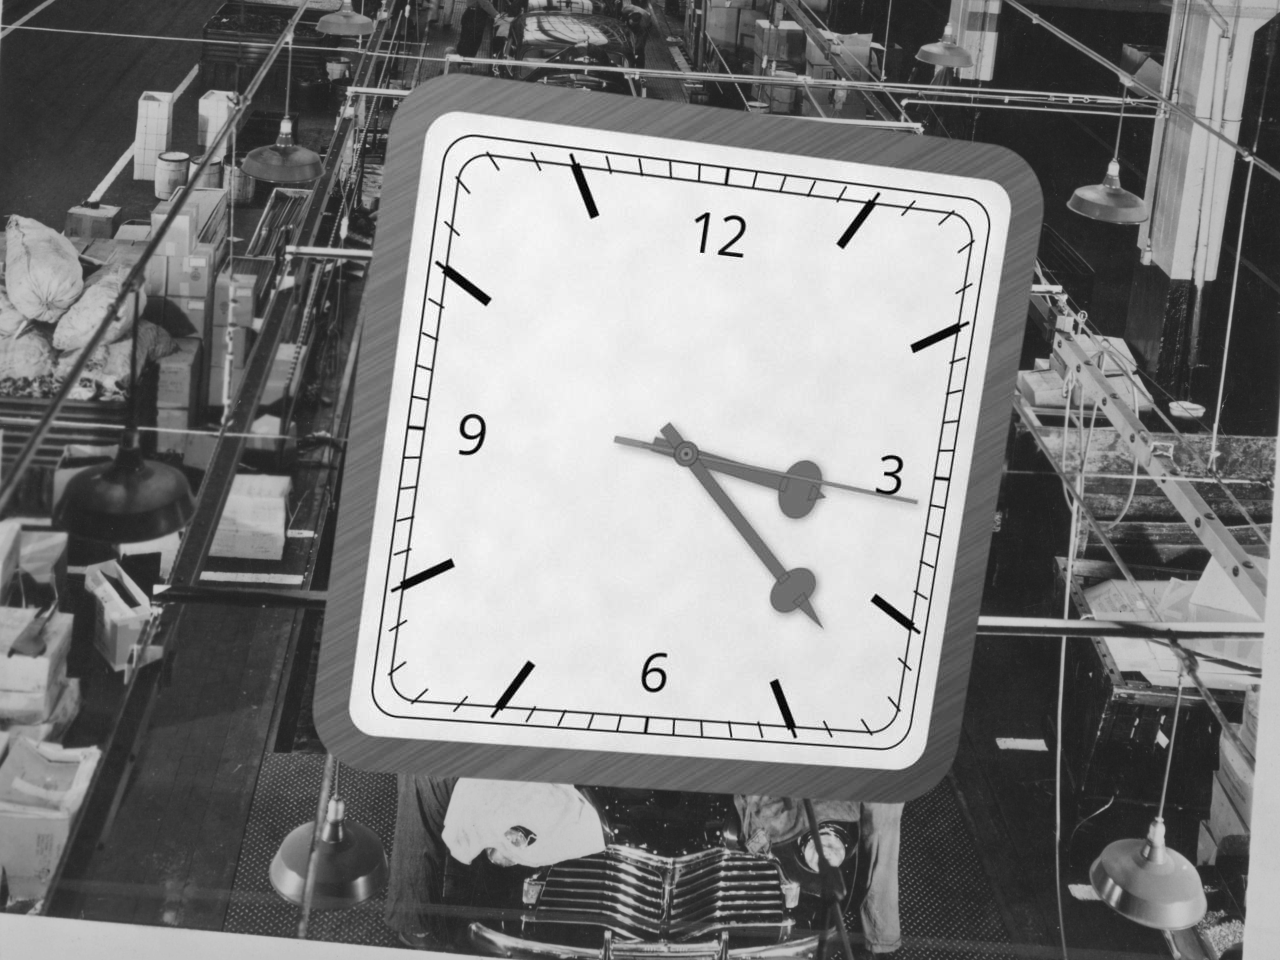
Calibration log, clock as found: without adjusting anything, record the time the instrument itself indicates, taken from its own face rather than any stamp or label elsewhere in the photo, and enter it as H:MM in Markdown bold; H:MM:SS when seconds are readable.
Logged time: **3:22:16**
